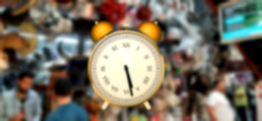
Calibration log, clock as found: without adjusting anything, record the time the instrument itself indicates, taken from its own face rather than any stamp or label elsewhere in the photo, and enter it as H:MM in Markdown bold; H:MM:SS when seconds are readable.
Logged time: **5:28**
